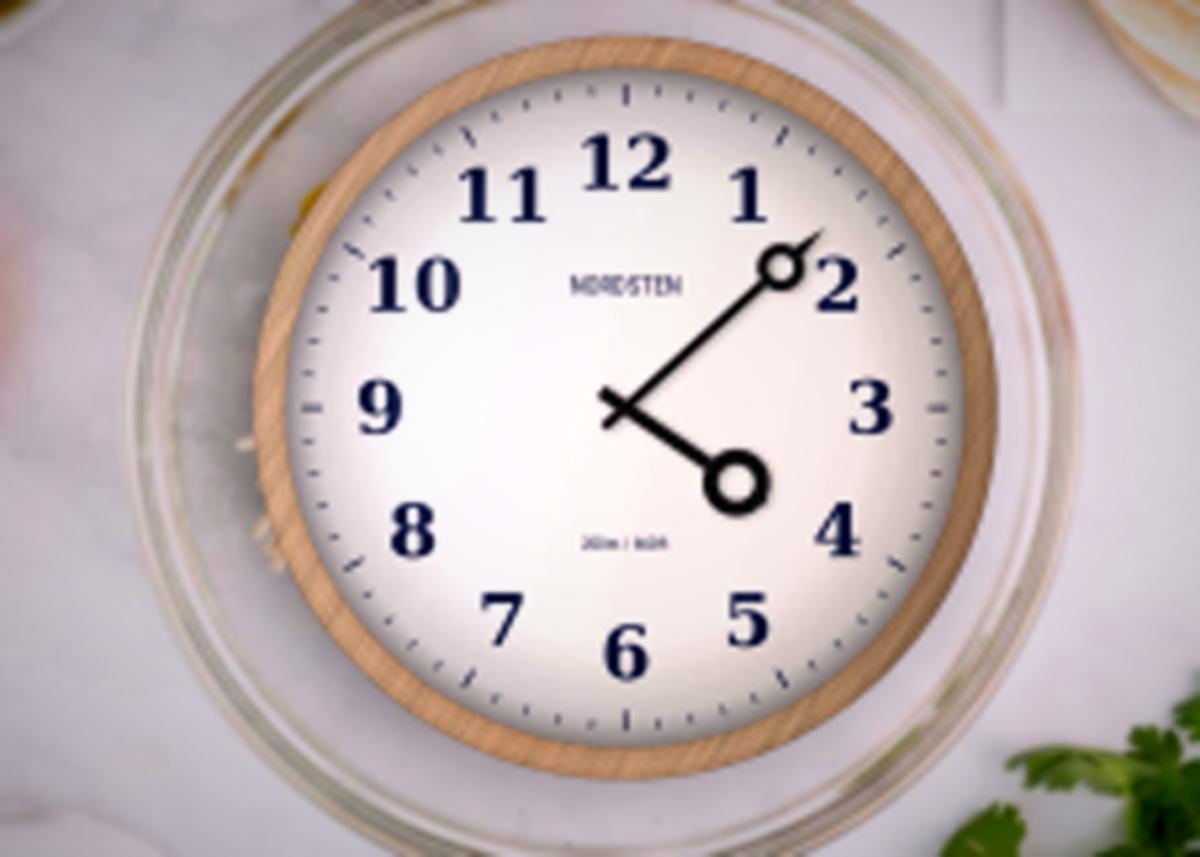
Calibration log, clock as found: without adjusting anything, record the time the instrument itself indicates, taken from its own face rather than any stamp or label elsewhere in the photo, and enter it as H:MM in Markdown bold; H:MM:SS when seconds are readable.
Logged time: **4:08**
